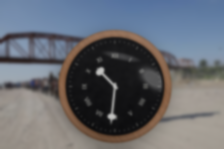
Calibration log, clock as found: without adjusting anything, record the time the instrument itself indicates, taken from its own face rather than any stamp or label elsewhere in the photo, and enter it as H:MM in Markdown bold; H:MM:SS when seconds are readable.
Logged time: **10:31**
